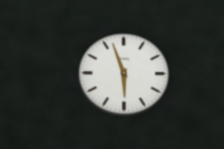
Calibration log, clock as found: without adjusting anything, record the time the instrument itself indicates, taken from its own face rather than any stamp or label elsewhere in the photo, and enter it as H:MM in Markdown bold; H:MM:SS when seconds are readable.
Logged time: **5:57**
